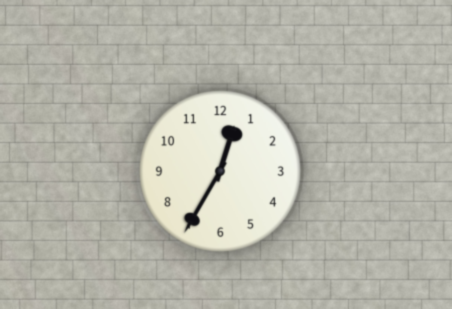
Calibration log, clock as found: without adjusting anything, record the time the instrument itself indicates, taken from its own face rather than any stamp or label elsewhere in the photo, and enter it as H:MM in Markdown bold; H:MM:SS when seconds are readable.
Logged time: **12:35**
